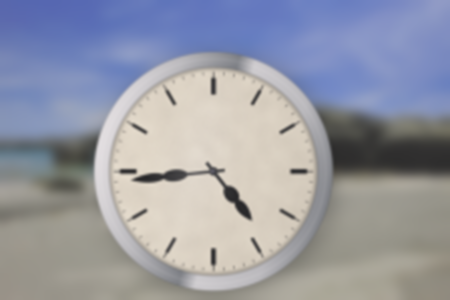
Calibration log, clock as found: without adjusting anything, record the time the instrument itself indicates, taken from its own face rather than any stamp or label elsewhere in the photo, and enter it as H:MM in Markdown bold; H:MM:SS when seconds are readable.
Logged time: **4:44**
